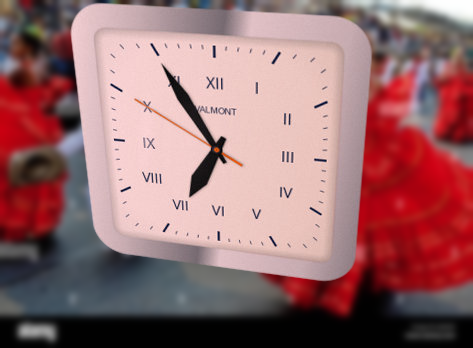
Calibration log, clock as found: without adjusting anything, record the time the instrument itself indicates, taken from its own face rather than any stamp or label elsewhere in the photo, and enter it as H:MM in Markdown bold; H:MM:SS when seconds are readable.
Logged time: **6:54:50**
